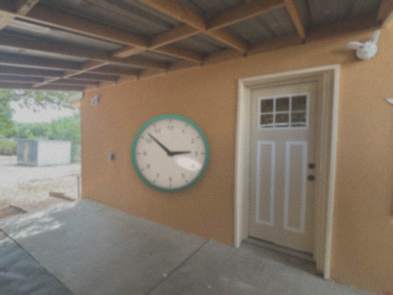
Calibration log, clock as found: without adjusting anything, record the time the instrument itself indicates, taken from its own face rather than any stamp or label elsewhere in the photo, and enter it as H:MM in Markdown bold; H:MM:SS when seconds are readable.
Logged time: **2:52**
